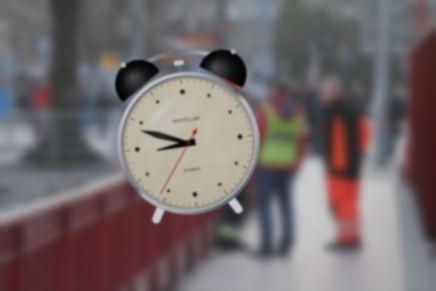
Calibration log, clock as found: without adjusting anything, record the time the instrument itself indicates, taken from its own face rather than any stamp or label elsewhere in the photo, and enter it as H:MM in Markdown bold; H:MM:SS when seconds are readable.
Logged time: **8:48:36**
